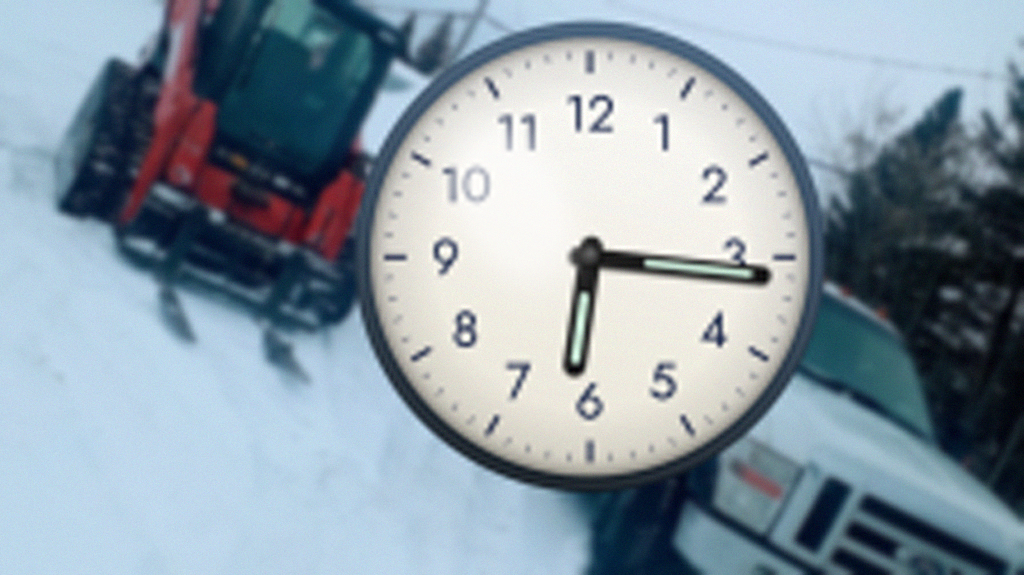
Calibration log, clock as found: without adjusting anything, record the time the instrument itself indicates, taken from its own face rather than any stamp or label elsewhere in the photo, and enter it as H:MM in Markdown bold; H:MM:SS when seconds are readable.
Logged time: **6:16**
